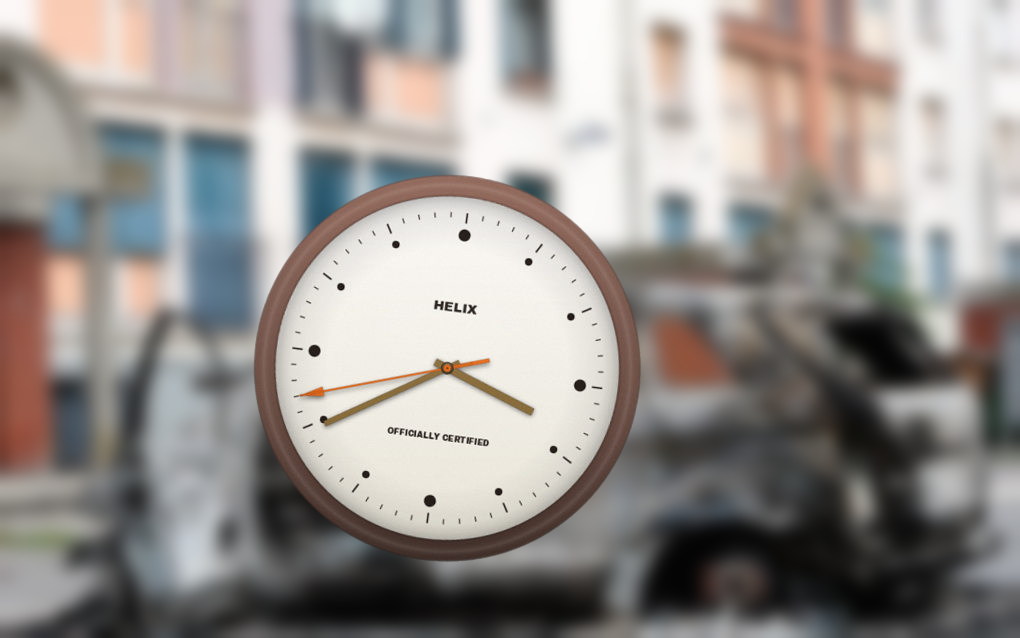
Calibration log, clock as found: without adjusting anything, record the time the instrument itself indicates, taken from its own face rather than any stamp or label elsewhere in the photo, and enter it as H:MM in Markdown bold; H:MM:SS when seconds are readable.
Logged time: **3:39:42**
